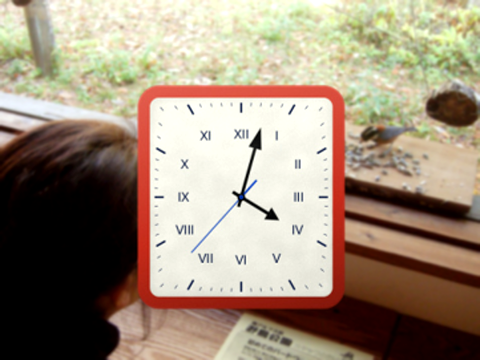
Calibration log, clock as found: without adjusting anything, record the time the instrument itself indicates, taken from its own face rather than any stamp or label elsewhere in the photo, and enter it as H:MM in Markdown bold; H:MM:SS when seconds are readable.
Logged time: **4:02:37**
